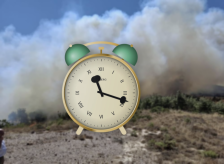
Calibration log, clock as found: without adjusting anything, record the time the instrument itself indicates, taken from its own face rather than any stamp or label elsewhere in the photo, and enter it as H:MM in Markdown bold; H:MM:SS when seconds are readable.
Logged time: **11:18**
